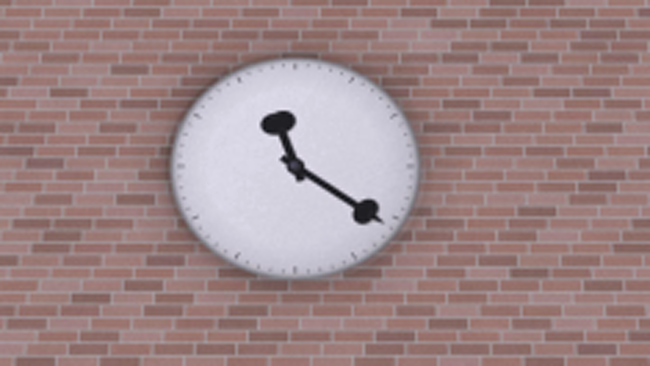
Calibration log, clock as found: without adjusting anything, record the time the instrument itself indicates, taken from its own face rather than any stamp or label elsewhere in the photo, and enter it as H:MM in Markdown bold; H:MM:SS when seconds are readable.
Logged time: **11:21**
